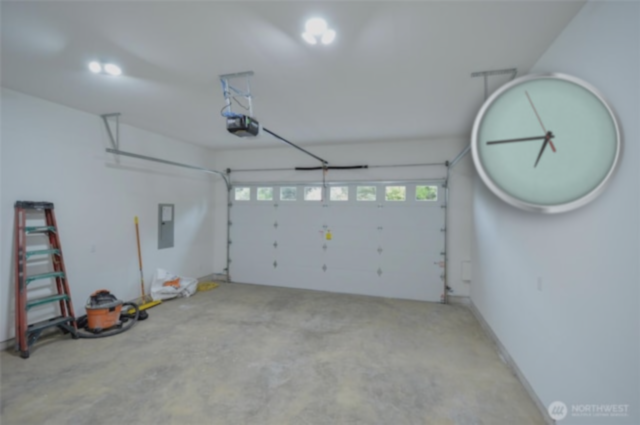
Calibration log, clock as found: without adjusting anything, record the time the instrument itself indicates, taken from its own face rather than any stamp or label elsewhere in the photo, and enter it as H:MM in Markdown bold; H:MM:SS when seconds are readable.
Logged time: **6:43:56**
